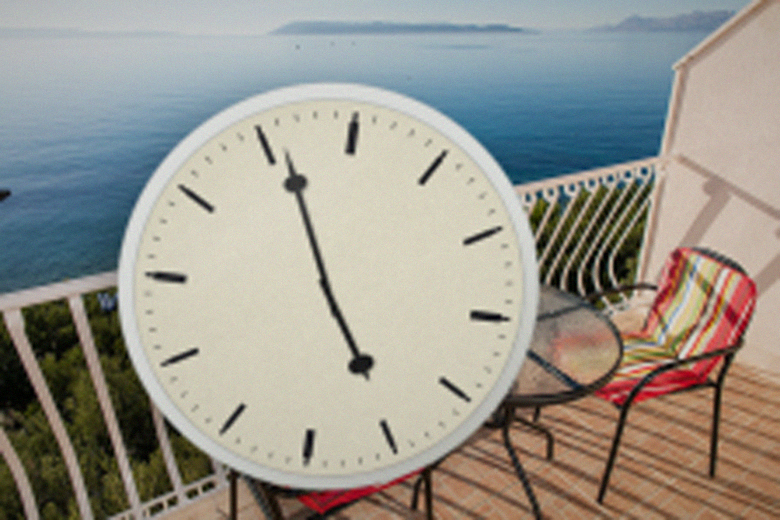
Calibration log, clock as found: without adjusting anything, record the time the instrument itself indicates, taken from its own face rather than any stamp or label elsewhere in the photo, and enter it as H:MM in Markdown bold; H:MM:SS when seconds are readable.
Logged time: **4:56**
